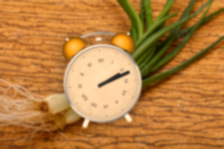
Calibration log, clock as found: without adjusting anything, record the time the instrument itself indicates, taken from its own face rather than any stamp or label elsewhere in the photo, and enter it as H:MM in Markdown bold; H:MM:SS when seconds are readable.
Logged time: **2:12**
